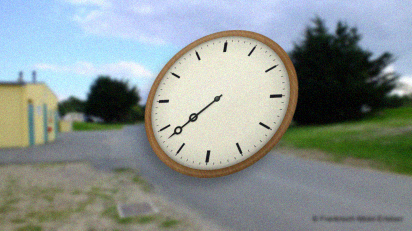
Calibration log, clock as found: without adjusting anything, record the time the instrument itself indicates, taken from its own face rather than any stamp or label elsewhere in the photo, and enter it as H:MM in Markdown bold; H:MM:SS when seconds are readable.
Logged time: **7:38**
